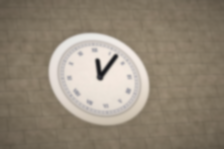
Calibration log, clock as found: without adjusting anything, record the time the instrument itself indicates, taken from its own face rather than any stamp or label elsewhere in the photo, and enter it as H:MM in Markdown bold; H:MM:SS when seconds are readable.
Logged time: **12:07**
